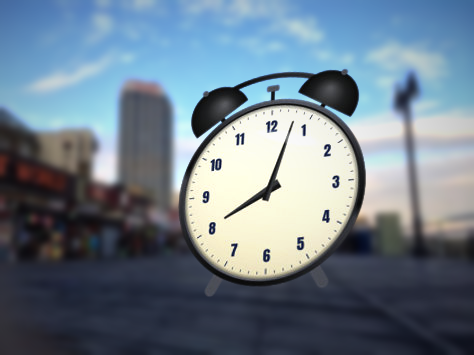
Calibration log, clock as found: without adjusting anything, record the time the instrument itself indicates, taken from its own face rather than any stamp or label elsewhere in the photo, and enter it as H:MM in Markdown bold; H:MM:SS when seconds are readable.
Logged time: **8:03**
